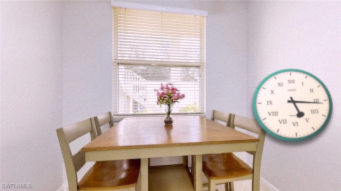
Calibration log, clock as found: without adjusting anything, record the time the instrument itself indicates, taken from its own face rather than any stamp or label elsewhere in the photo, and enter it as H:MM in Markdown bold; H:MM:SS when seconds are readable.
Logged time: **5:16**
